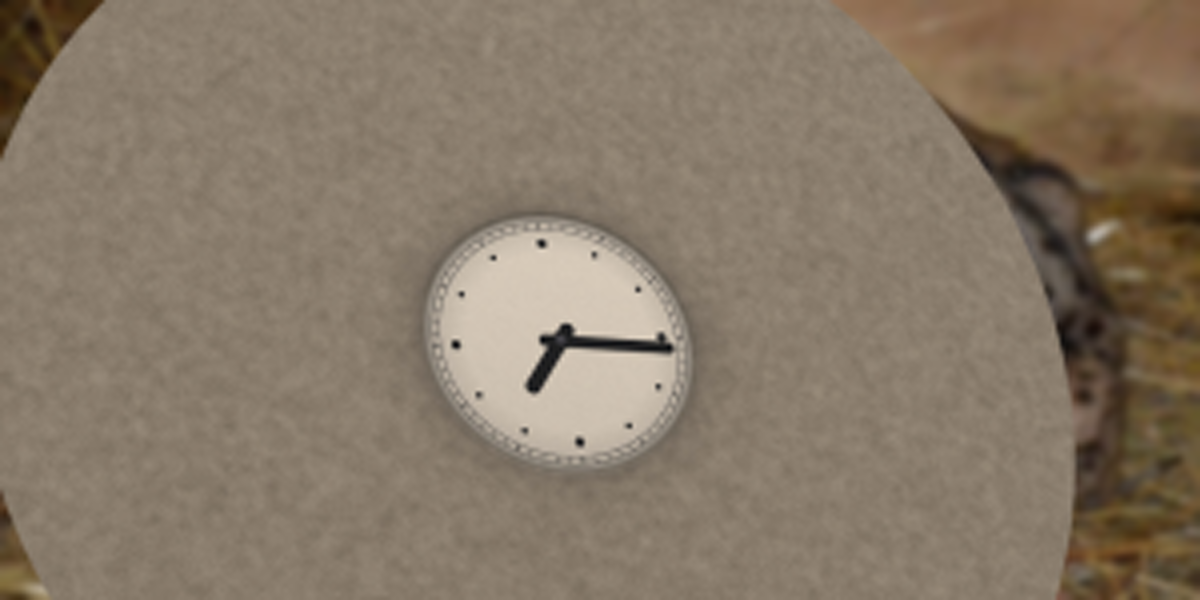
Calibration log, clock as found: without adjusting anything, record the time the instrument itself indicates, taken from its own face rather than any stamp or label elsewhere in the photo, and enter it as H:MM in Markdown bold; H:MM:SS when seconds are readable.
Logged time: **7:16**
